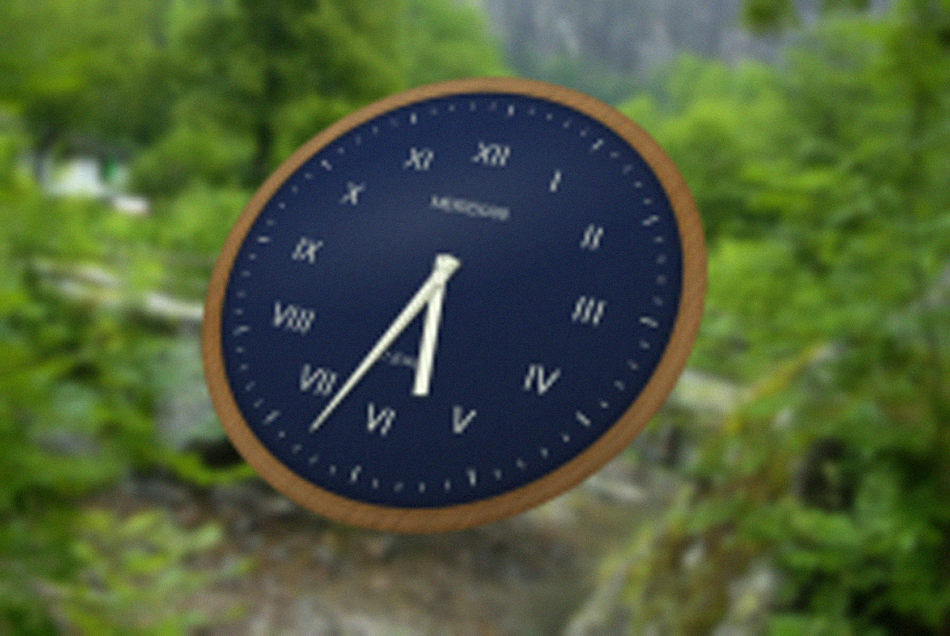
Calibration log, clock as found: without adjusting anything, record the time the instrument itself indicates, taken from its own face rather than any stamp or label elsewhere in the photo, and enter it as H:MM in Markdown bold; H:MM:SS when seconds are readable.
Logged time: **5:33**
